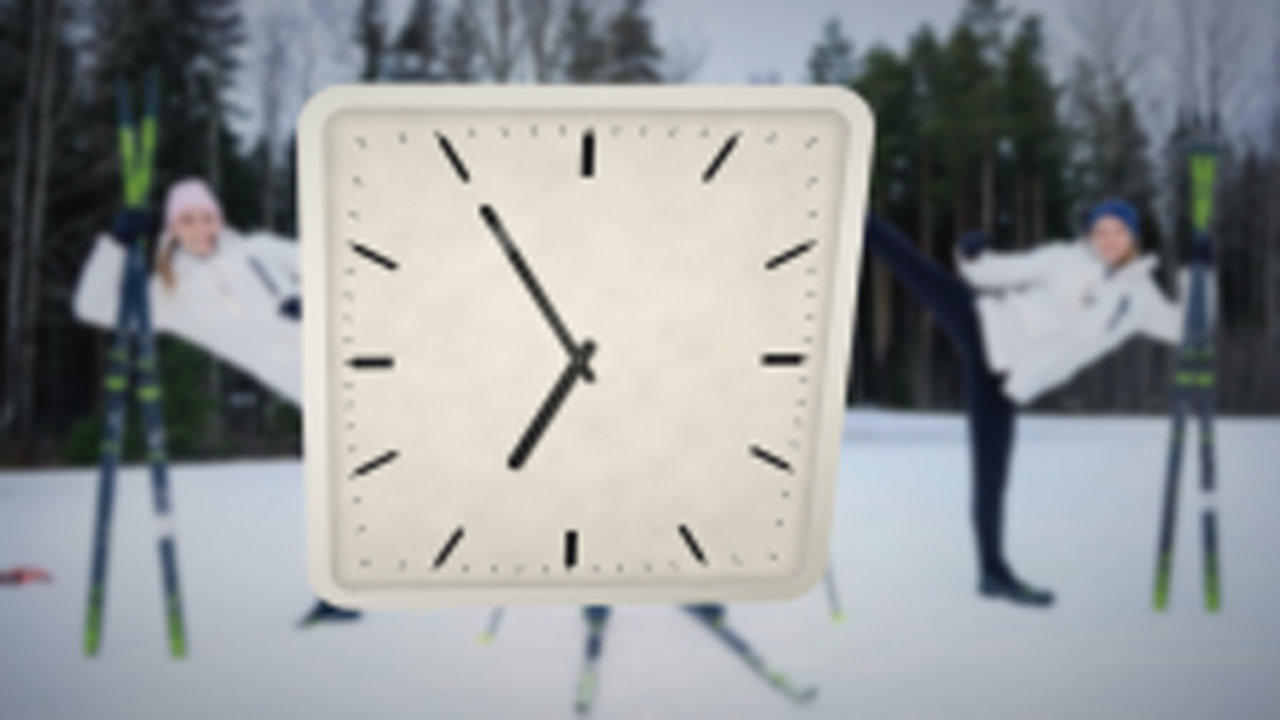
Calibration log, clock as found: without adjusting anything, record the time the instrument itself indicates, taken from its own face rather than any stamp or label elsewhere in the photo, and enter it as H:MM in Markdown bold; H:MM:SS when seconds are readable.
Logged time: **6:55**
